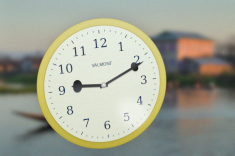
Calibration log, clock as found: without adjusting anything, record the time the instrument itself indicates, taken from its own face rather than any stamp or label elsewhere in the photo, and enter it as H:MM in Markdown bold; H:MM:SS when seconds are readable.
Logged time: **9:11**
